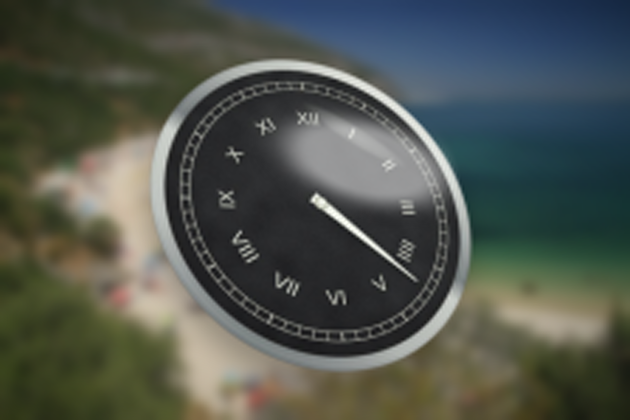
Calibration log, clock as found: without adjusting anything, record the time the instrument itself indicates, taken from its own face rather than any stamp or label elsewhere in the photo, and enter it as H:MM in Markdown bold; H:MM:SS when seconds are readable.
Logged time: **4:22**
